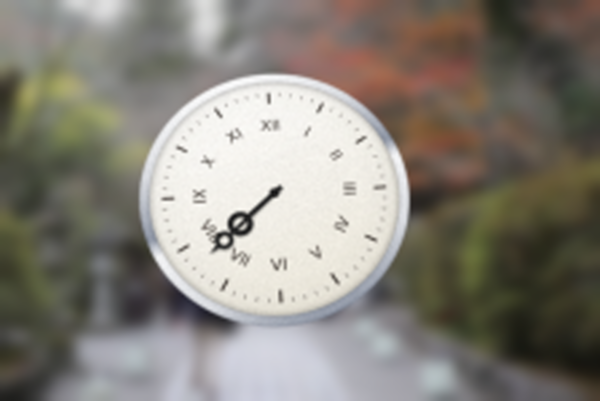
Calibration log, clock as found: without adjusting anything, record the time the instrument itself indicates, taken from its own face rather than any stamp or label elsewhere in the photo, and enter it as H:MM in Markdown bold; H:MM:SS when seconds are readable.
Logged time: **7:38**
